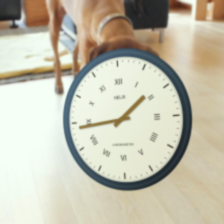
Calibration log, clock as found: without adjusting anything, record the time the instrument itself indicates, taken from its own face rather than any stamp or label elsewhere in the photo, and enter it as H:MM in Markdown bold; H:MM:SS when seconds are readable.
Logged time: **1:44**
